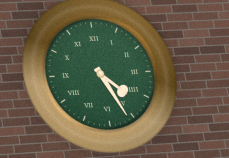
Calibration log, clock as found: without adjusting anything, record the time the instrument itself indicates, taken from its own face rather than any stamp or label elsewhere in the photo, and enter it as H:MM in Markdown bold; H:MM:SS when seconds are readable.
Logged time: **4:26**
